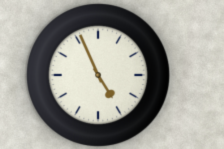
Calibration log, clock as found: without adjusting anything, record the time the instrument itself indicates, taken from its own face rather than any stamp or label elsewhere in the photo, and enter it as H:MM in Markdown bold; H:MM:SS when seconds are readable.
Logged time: **4:56**
